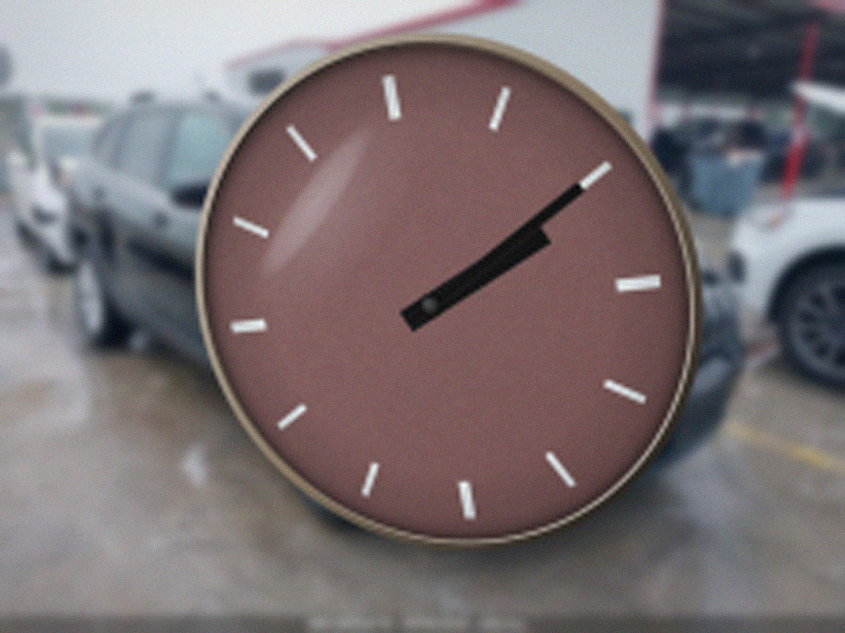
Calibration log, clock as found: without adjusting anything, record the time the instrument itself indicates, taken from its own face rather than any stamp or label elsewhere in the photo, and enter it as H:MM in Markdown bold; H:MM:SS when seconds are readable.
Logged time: **2:10**
